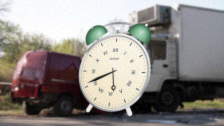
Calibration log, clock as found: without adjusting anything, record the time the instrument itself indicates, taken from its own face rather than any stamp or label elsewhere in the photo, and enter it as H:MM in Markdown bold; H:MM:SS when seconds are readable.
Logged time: **5:41**
